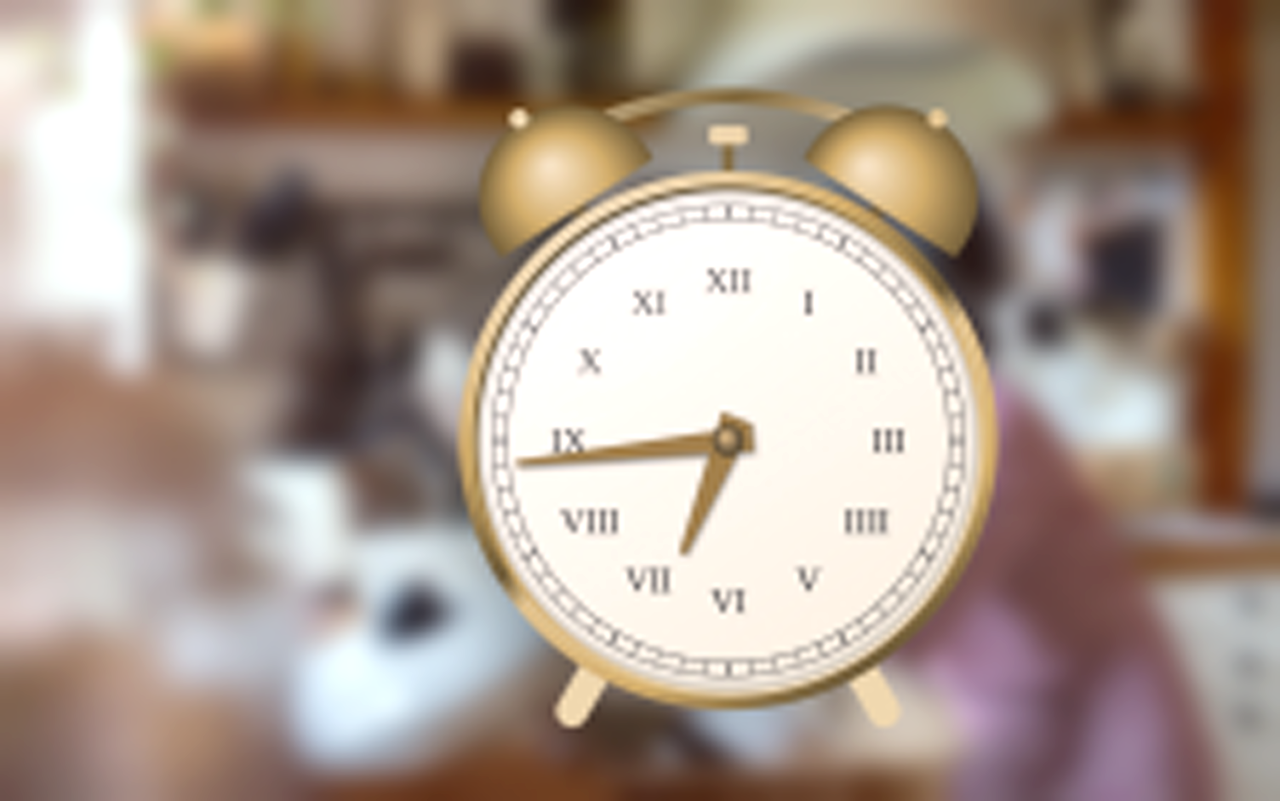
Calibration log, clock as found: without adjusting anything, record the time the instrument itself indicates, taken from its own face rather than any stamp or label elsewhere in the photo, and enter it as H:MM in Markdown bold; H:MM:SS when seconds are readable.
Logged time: **6:44**
